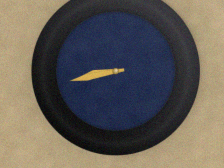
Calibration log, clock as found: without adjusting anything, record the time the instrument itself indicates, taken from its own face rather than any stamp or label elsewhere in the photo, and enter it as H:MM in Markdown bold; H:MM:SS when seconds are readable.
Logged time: **8:43**
